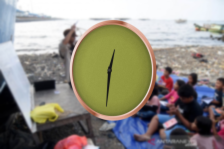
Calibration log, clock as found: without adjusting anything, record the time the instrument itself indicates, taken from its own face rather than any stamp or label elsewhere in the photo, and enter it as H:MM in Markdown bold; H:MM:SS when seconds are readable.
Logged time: **12:31**
